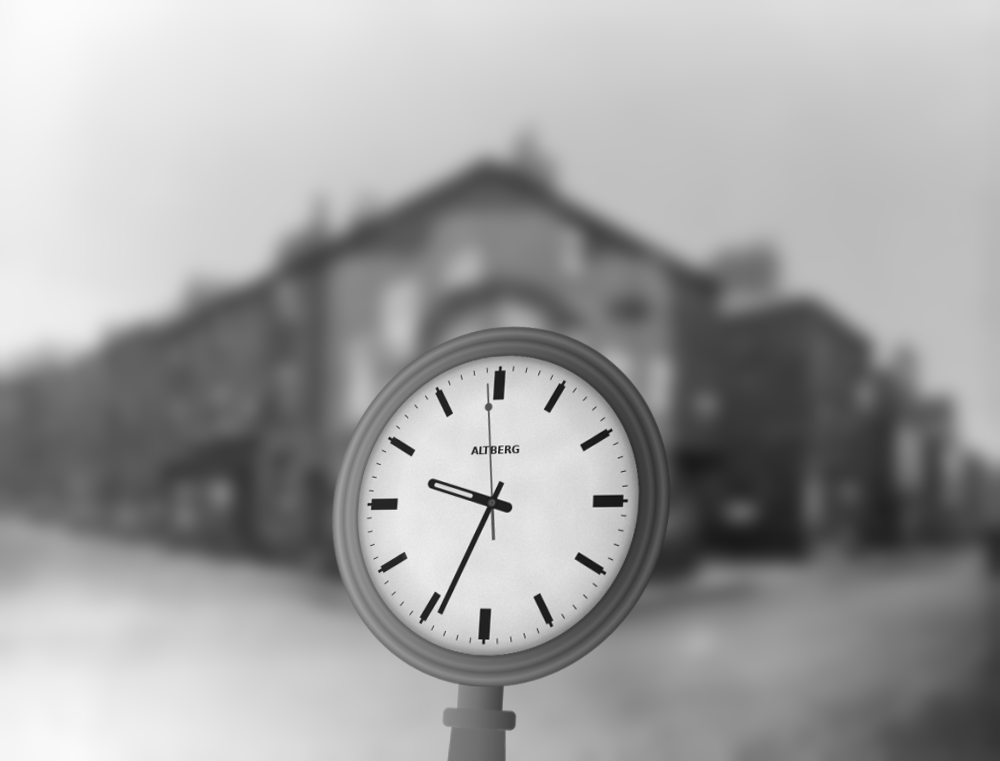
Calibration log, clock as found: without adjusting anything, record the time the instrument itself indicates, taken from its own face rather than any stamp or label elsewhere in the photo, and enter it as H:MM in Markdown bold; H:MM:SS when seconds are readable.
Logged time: **9:33:59**
